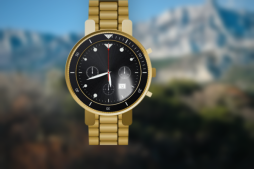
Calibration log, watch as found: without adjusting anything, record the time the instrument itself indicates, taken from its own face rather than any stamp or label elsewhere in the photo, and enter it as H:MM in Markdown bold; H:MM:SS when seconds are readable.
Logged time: **5:42**
